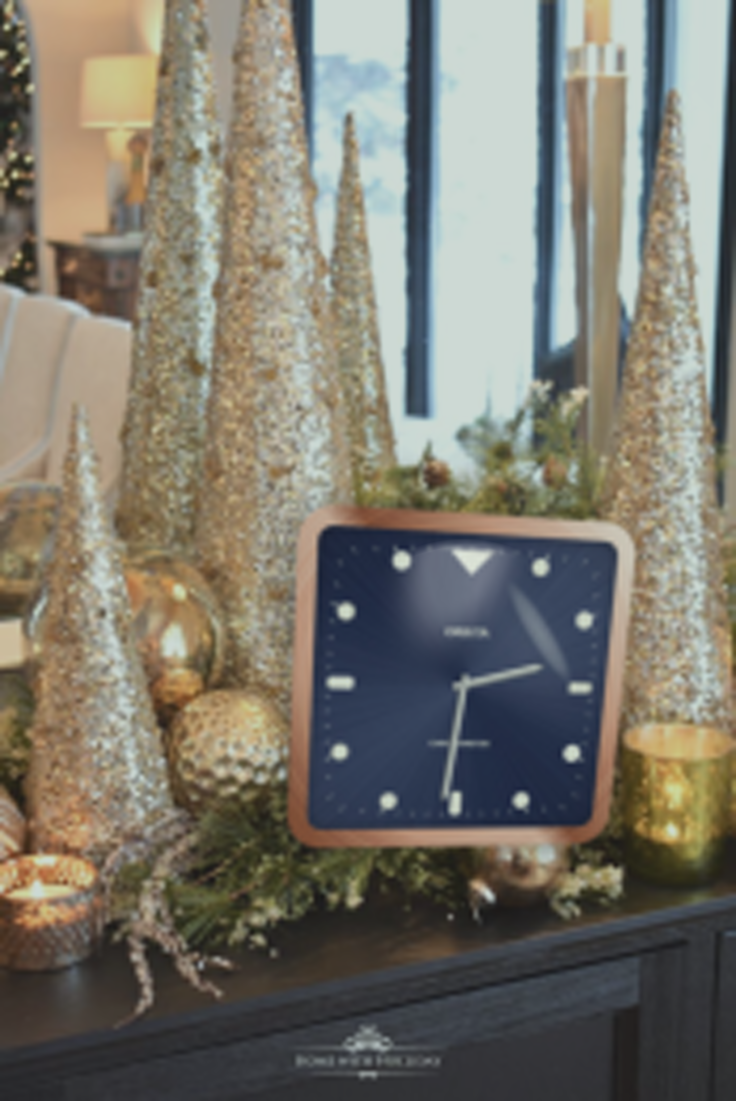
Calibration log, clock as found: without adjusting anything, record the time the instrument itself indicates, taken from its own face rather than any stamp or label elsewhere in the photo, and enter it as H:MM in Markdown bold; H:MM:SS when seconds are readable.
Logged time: **2:31**
